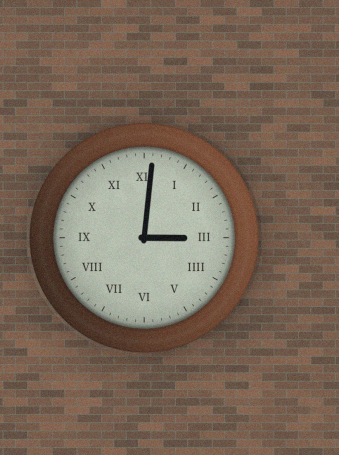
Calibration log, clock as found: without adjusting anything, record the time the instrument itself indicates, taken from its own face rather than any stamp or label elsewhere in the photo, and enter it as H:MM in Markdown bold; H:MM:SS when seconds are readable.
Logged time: **3:01**
